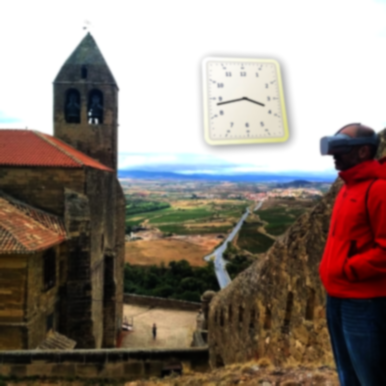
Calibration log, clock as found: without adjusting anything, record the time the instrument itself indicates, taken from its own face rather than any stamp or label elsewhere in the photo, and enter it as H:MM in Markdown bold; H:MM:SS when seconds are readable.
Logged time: **3:43**
